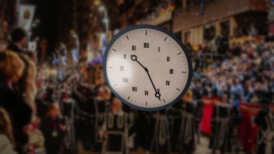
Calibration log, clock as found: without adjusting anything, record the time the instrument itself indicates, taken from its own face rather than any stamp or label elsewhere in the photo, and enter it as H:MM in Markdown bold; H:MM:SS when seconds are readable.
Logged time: **10:26**
